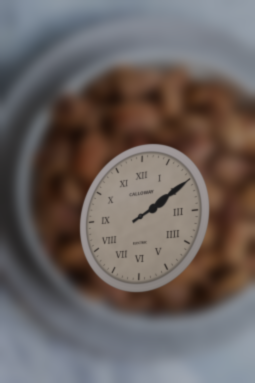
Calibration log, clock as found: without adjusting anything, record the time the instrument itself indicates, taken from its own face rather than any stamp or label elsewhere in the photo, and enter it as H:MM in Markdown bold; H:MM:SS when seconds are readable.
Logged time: **2:10**
